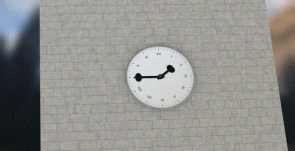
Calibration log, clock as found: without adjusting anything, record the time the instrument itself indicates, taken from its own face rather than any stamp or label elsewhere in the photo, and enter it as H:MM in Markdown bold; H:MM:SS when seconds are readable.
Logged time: **1:45**
